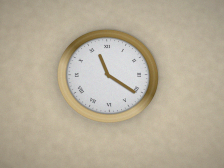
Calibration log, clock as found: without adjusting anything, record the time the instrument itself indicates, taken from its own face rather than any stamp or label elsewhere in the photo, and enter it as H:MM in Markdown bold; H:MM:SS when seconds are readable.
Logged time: **11:21**
